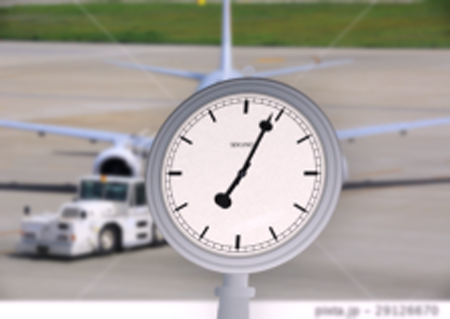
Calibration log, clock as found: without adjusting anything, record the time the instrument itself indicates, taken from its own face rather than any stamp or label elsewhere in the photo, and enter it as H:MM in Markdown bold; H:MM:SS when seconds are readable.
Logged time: **7:04**
